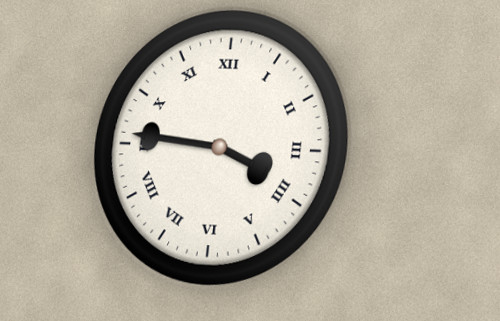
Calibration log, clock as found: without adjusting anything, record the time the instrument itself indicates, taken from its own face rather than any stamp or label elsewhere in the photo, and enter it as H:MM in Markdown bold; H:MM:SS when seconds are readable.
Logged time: **3:46**
